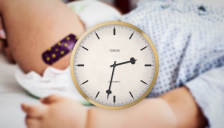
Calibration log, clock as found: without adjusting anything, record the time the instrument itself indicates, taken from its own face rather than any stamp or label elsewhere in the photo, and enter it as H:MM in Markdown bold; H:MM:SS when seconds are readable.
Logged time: **2:32**
